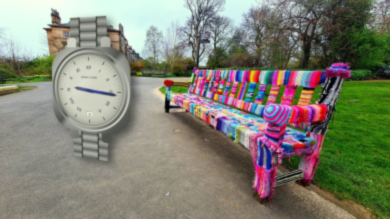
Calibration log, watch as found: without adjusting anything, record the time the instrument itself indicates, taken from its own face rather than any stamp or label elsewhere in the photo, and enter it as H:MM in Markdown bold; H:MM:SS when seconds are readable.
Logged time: **9:16**
